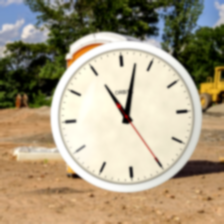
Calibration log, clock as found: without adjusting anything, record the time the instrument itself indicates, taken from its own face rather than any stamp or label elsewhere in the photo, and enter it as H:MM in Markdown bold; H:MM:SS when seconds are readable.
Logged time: **11:02:25**
